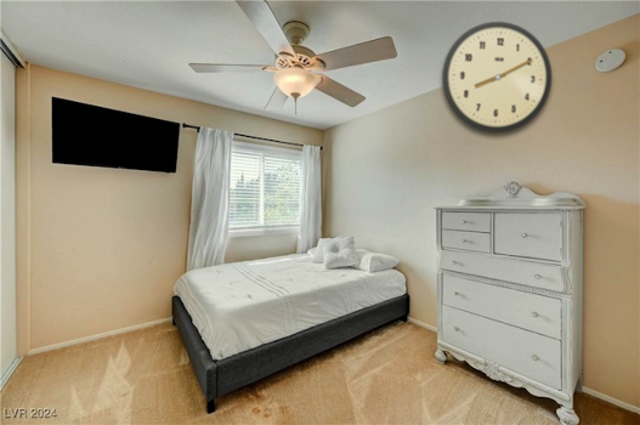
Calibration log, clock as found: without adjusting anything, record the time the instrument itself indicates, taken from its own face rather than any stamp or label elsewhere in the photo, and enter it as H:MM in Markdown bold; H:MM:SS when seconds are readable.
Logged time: **8:10**
